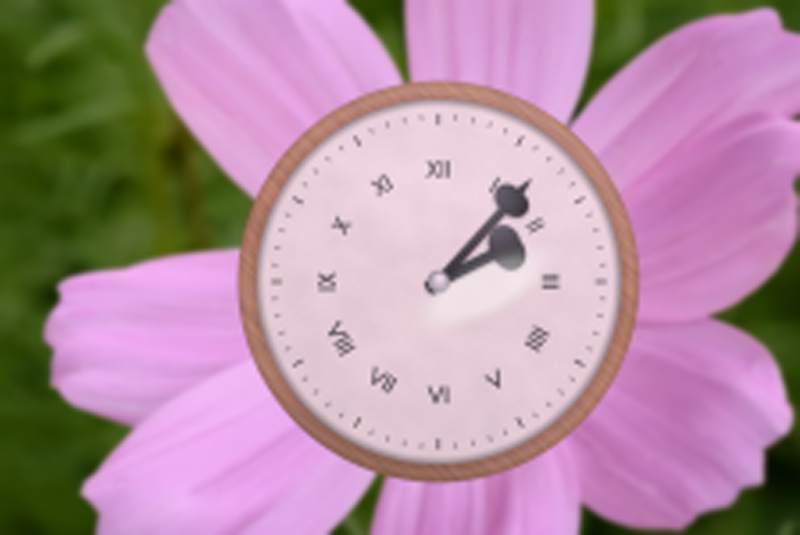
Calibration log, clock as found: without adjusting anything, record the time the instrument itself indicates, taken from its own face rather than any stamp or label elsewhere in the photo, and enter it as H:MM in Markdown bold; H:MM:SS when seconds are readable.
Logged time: **2:07**
